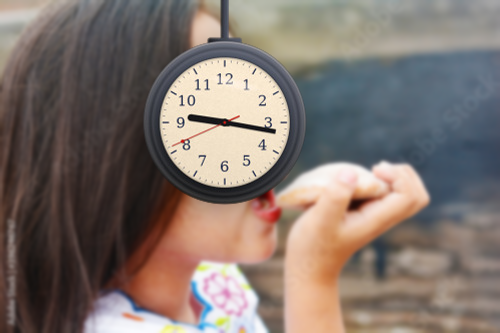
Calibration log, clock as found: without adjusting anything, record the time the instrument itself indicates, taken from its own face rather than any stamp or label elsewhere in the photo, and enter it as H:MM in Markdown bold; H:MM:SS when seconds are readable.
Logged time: **9:16:41**
